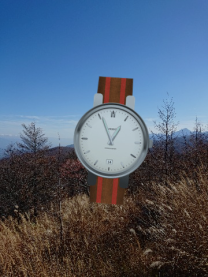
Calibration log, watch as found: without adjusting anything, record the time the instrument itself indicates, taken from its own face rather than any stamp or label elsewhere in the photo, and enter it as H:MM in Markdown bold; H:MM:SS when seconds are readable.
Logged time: **12:56**
